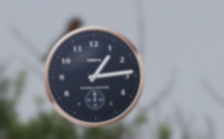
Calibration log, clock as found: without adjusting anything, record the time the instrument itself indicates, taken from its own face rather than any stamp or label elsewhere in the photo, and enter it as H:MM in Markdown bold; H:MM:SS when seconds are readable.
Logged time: **1:14**
